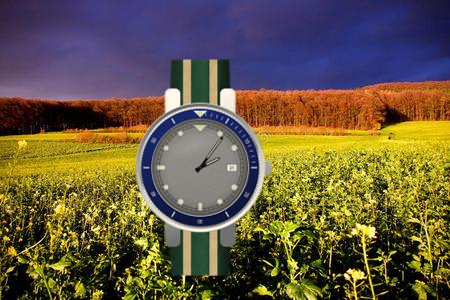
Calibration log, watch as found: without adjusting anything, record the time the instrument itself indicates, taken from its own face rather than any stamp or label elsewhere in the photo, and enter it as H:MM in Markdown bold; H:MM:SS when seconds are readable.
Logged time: **2:06**
